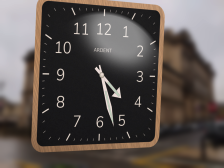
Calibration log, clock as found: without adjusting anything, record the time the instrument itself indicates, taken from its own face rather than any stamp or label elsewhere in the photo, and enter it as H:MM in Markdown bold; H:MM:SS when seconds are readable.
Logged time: **4:27**
